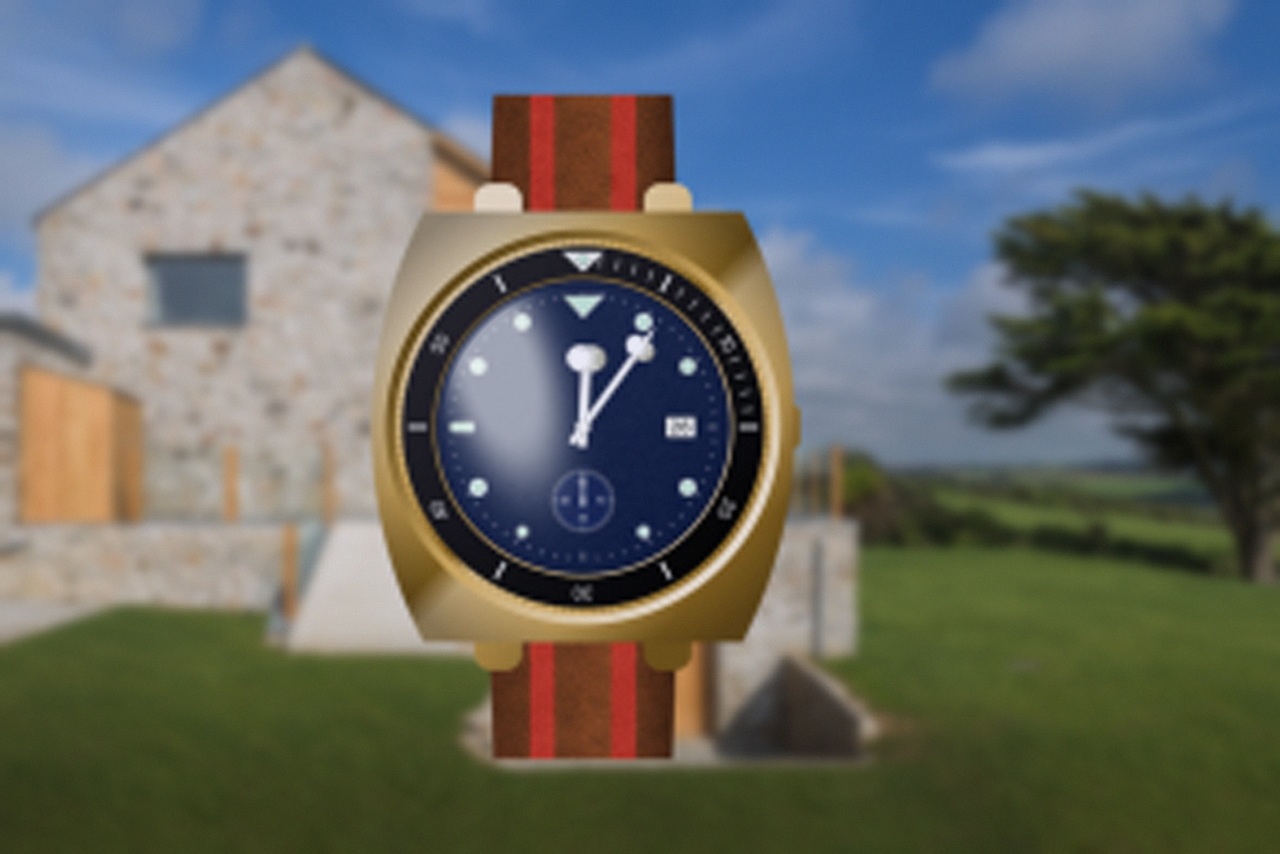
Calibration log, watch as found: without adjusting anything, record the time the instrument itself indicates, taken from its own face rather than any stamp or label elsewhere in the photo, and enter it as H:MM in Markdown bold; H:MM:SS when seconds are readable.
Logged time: **12:06**
